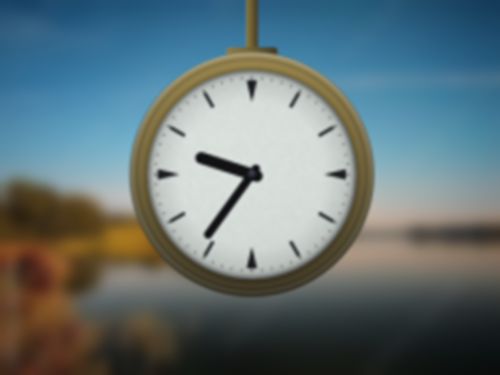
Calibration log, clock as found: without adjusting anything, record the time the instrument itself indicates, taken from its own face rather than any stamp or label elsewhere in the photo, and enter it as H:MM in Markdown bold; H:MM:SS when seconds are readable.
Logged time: **9:36**
